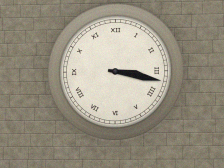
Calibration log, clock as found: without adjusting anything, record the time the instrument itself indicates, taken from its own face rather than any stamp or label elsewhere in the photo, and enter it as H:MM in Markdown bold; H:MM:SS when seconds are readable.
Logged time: **3:17**
